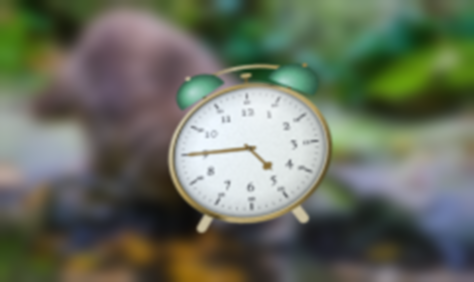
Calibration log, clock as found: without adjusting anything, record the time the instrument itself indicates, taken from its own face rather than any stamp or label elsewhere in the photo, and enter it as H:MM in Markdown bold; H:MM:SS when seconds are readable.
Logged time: **4:45**
